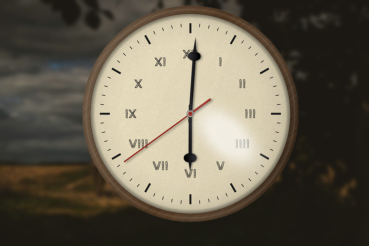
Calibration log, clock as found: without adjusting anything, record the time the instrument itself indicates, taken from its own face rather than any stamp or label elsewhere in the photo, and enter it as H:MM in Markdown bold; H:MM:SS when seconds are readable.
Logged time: **6:00:39**
